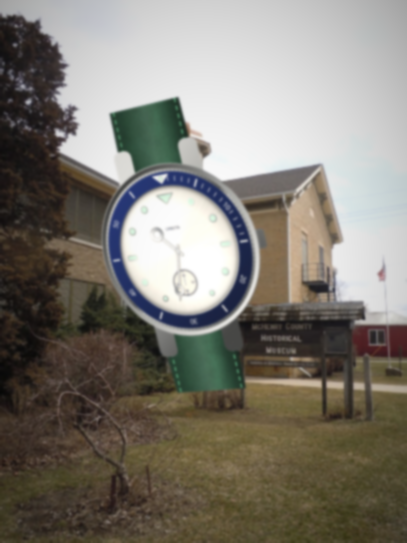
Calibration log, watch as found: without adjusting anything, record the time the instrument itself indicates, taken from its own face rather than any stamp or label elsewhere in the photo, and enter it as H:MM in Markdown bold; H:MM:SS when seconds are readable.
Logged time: **10:32**
